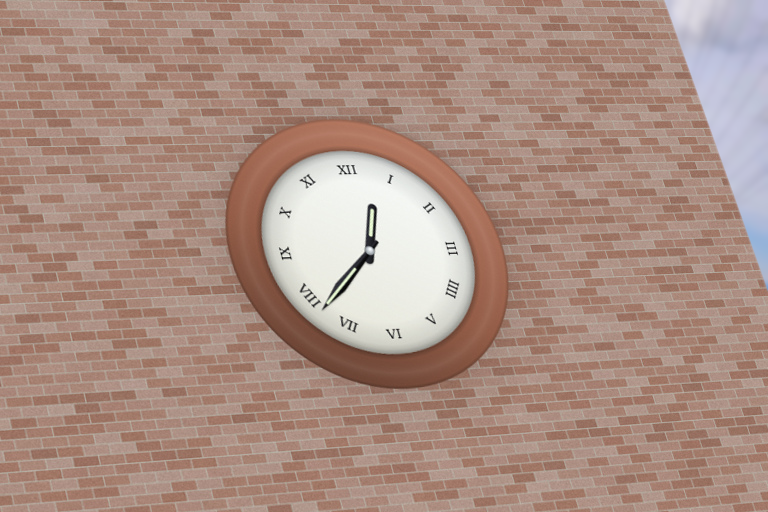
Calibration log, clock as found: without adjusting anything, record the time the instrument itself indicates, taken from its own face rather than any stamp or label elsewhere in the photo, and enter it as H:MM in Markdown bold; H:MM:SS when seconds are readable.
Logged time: **12:38**
